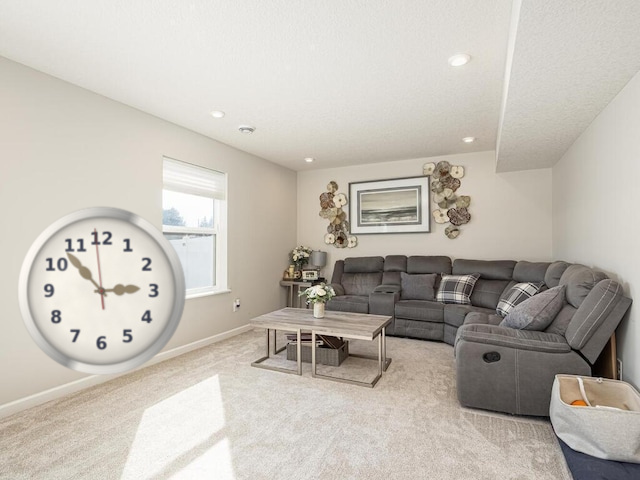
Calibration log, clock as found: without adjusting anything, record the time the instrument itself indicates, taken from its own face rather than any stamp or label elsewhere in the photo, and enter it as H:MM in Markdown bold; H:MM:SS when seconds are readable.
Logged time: **2:52:59**
